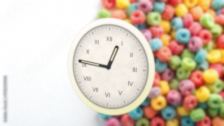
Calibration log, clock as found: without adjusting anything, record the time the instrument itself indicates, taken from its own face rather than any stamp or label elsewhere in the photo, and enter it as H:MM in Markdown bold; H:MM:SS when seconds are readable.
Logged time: **12:46**
